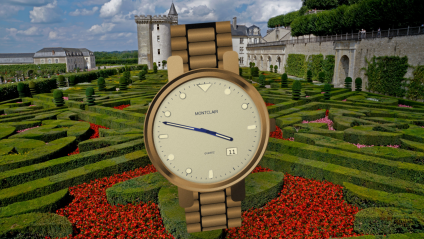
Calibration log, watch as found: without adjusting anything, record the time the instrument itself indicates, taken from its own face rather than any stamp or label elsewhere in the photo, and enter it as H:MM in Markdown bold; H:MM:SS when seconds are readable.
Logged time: **3:48**
